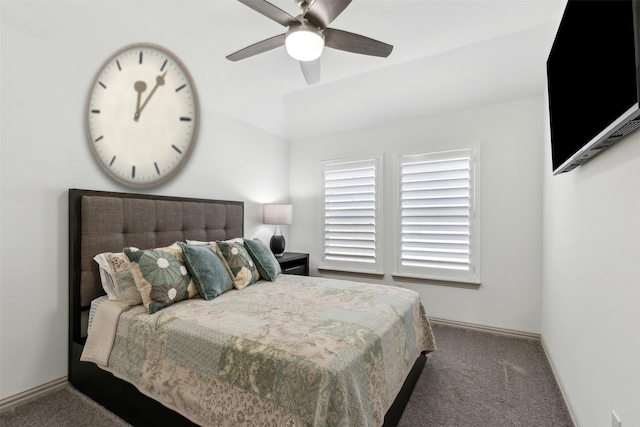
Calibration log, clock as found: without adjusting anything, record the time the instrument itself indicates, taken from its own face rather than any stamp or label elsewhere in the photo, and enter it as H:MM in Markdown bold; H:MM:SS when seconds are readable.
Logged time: **12:06**
